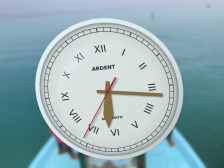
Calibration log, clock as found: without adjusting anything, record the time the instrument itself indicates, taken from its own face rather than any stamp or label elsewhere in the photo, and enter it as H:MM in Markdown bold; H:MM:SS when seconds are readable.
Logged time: **6:16:36**
